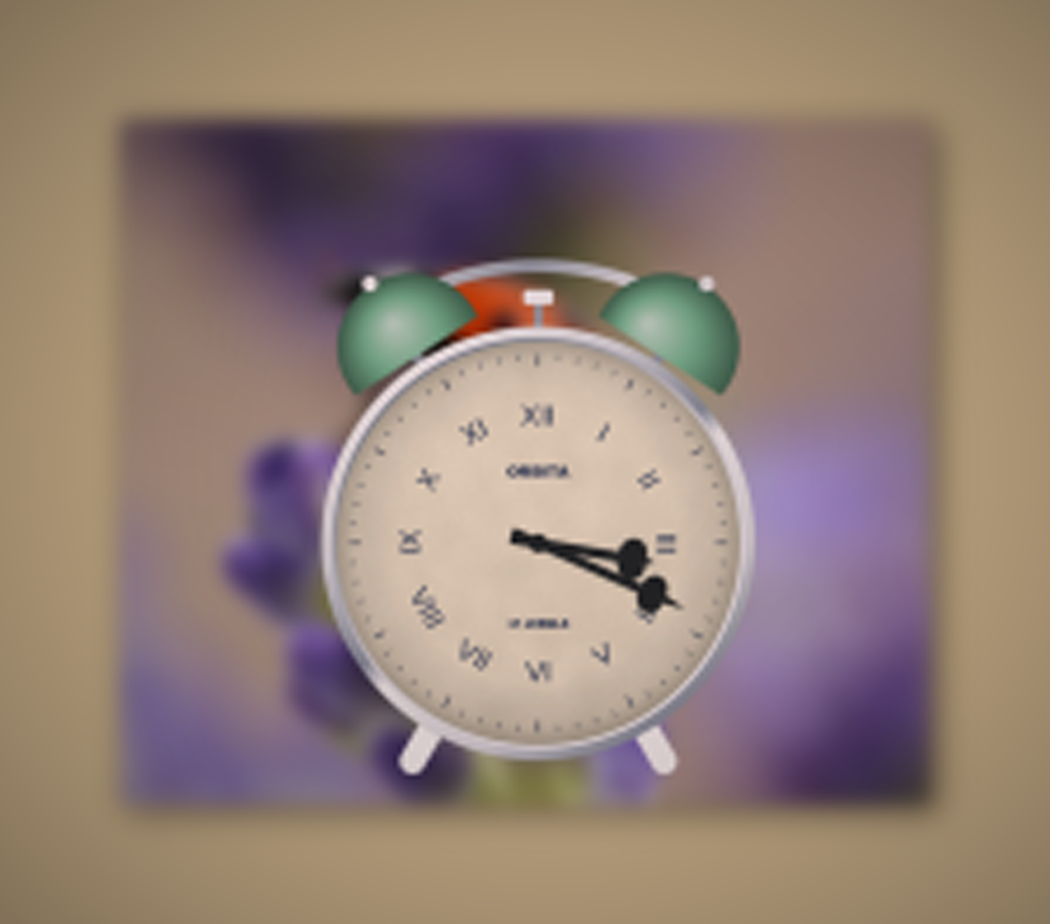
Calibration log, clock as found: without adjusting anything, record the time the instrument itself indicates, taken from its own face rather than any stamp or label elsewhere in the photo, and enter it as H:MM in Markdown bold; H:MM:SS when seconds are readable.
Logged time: **3:19**
